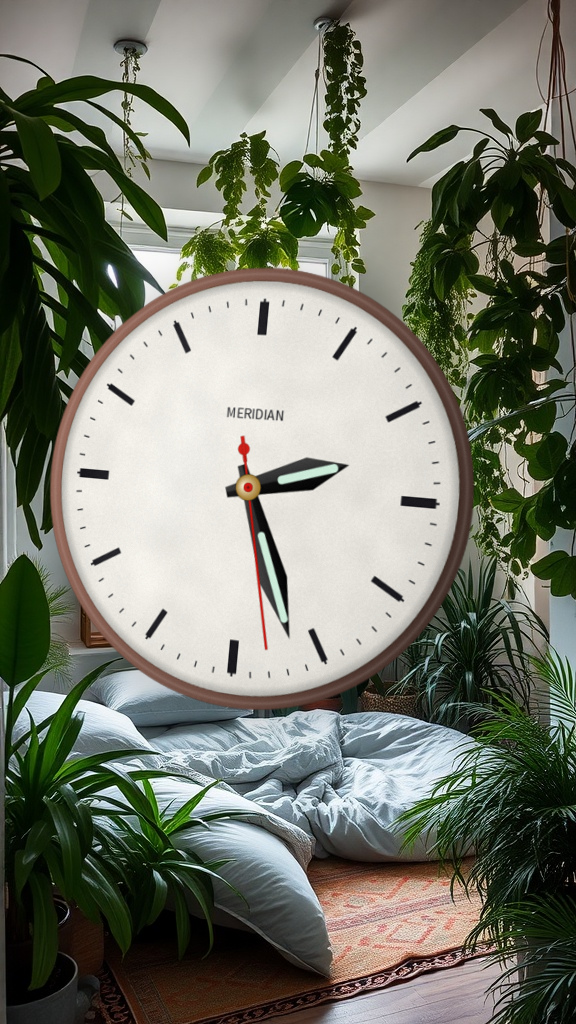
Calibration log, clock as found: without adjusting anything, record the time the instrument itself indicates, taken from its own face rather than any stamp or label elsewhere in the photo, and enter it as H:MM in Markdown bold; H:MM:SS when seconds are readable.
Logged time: **2:26:28**
